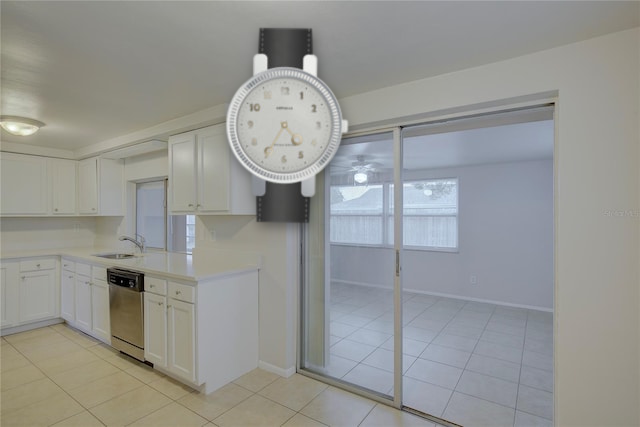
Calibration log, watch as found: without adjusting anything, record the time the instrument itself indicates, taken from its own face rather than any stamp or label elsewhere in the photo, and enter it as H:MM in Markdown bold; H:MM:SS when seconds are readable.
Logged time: **4:35**
